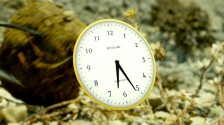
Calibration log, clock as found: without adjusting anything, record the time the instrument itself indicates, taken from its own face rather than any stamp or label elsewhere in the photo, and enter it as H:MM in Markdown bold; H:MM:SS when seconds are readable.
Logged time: **6:26**
